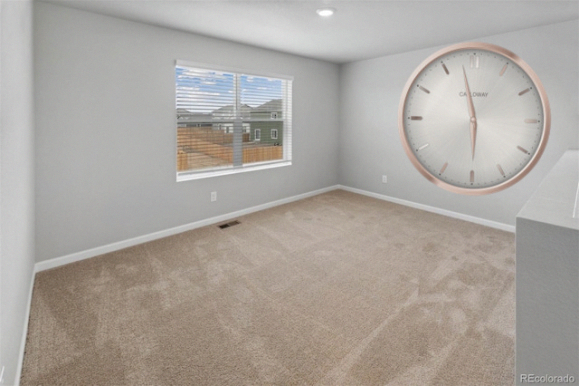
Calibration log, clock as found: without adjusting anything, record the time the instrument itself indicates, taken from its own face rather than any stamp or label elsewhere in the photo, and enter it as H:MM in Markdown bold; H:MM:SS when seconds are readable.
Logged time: **5:58**
